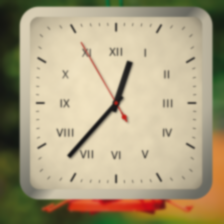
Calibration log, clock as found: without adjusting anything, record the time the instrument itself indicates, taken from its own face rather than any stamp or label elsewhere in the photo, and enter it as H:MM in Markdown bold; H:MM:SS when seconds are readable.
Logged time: **12:36:55**
